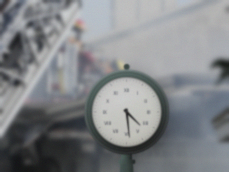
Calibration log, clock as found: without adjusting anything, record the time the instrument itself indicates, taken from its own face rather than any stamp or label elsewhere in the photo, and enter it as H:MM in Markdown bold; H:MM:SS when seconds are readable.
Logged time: **4:29**
